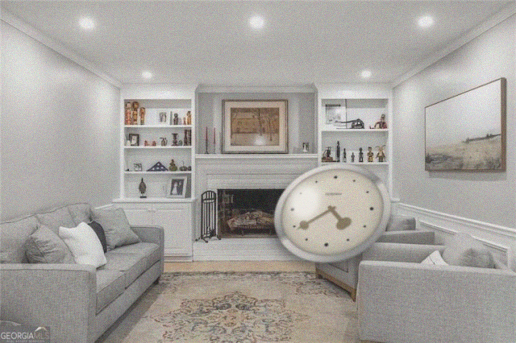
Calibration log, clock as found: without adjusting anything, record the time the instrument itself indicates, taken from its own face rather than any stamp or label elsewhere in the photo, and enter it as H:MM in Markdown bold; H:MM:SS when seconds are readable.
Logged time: **4:39**
